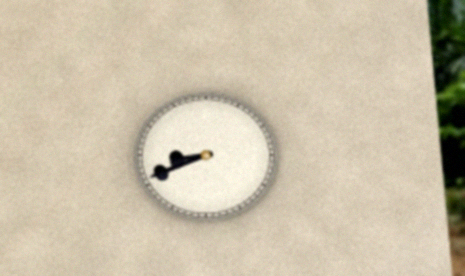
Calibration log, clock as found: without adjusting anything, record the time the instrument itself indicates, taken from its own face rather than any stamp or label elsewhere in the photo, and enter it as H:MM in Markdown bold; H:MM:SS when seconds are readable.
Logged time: **8:41**
